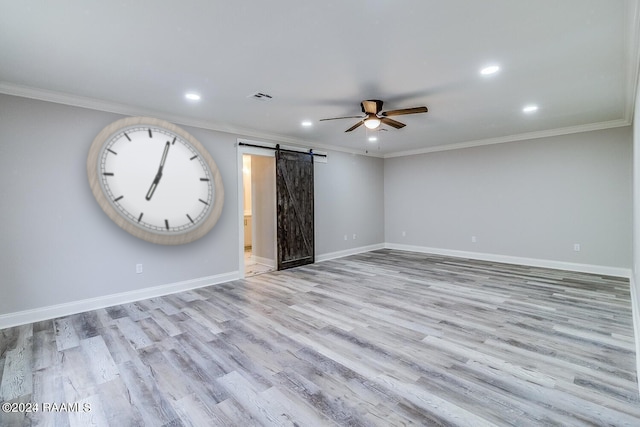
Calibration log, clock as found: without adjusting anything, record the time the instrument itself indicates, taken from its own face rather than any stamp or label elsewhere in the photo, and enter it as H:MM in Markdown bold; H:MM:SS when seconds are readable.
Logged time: **7:04**
